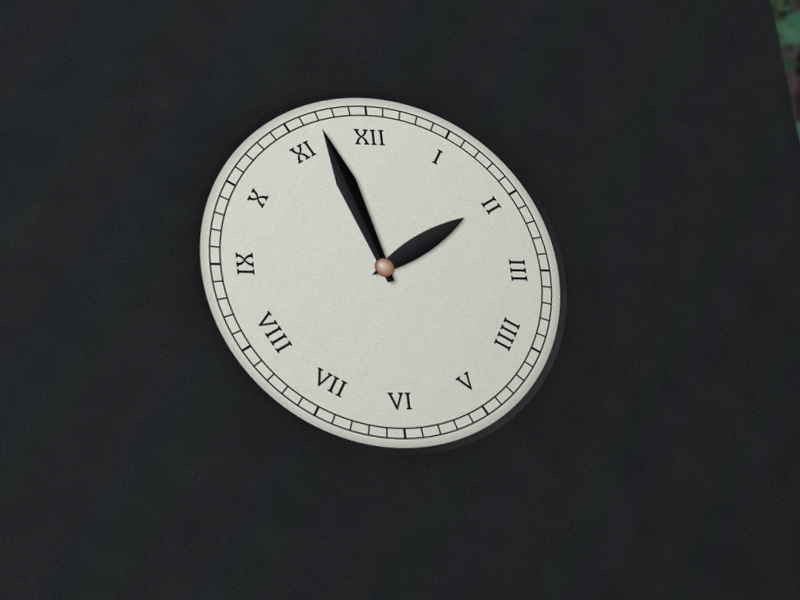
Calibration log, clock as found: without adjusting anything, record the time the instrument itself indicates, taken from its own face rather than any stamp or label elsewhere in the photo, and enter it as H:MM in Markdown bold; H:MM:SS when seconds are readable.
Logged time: **1:57**
